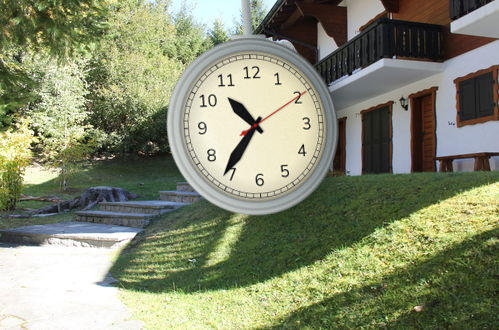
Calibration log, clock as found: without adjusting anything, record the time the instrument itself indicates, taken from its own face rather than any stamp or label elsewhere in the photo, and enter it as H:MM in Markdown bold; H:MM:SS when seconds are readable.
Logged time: **10:36:10**
